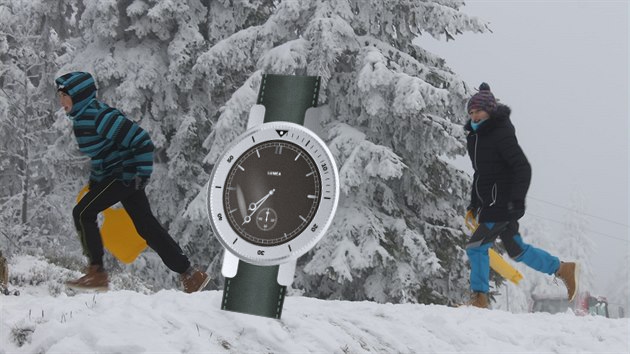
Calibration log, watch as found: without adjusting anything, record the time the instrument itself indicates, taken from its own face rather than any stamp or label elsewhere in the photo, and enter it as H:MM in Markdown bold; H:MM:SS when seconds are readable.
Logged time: **7:36**
